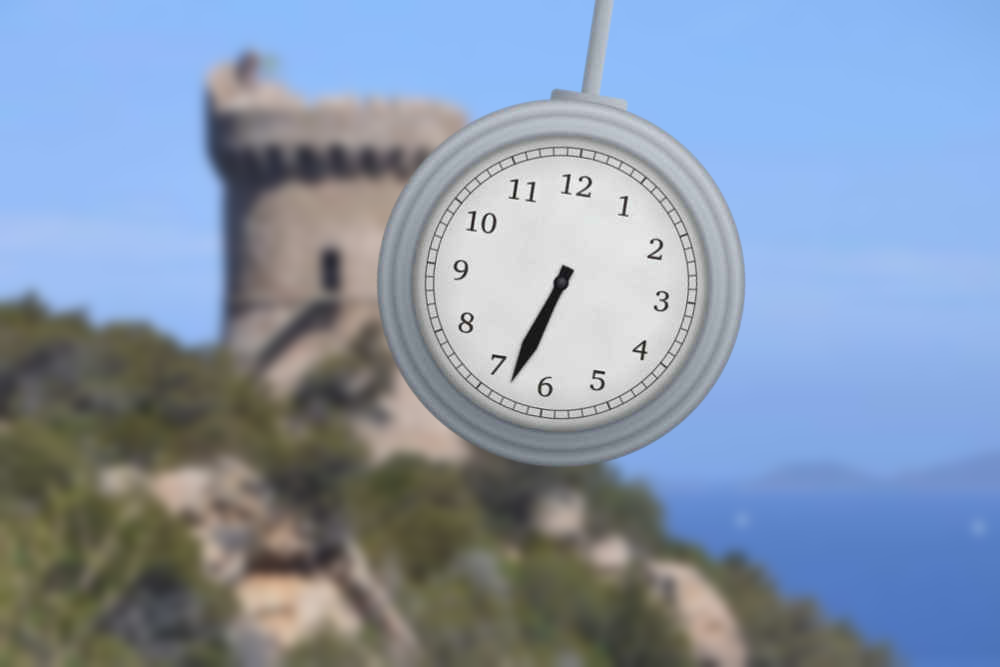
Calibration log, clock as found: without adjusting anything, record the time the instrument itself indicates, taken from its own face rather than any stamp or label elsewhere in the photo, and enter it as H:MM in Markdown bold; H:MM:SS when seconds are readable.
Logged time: **6:33**
